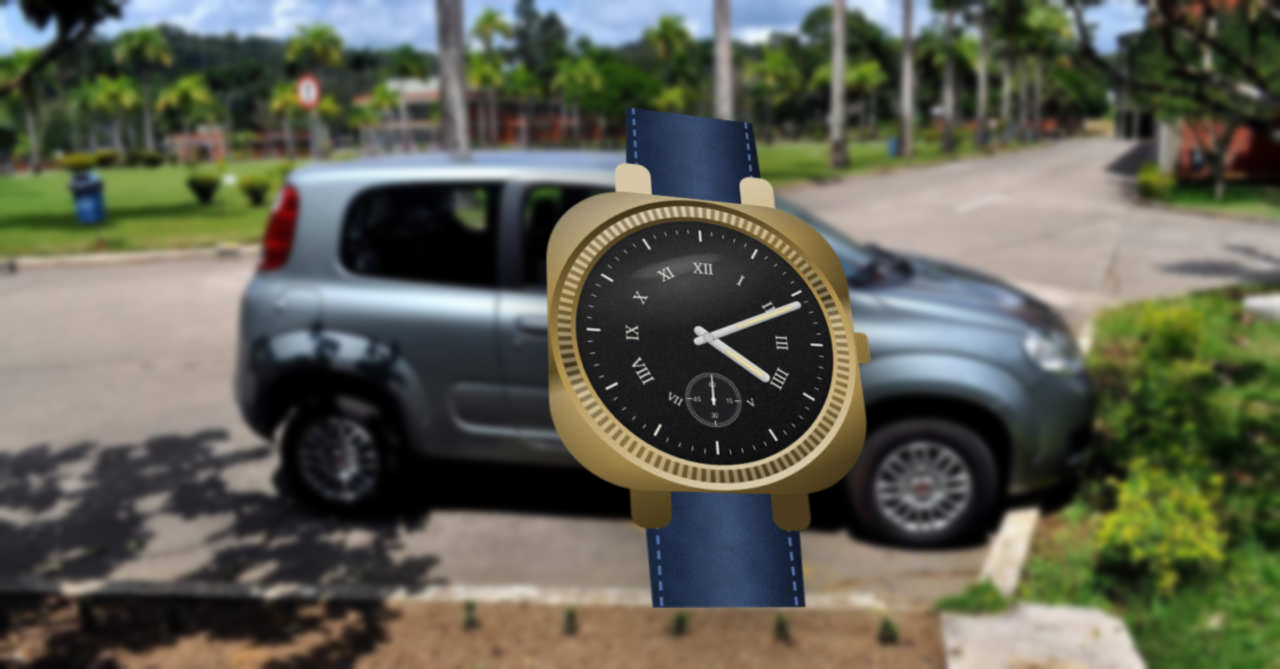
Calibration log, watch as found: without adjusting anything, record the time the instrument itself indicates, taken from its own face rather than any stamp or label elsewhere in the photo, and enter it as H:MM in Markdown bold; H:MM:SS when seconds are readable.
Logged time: **4:11**
